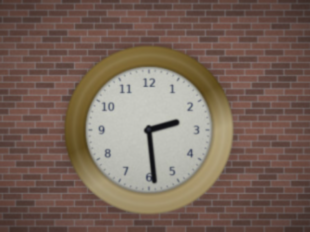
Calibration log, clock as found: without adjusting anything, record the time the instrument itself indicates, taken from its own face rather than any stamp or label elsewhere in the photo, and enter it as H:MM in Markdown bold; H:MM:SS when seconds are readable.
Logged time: **2:29**
